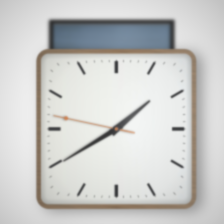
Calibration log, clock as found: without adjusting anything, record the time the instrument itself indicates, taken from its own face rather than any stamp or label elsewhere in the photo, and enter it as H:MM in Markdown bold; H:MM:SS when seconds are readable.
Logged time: **1:39:47**
